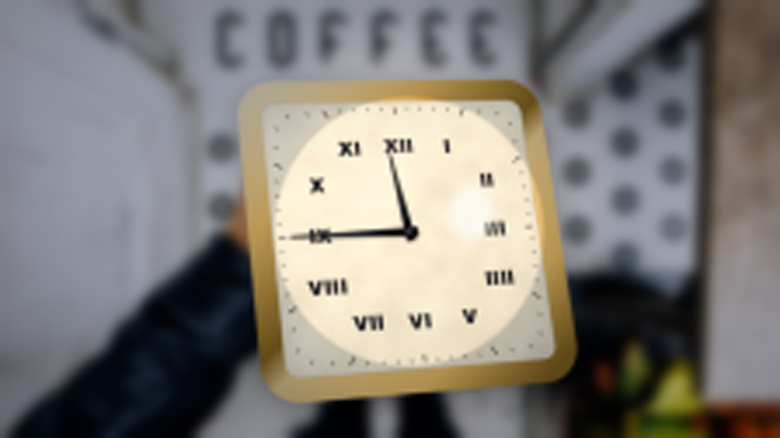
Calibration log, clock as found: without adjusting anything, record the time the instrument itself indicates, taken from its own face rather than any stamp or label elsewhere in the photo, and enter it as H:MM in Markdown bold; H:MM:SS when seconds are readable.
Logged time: **11:45**
